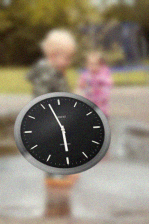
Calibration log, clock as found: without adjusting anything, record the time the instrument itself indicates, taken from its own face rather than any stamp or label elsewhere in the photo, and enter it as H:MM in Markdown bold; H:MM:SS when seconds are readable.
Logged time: **5:57**
